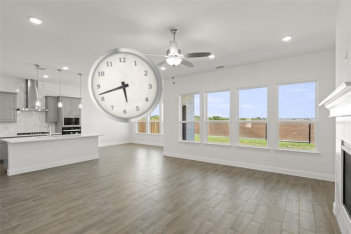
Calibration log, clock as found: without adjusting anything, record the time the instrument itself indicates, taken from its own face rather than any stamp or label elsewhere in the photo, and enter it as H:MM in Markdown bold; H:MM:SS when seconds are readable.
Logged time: **5:42**
